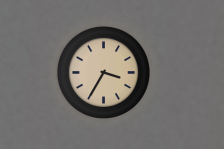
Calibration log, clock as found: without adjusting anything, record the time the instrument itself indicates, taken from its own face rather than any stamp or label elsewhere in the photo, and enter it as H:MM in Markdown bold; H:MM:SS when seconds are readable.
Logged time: **3:35**
